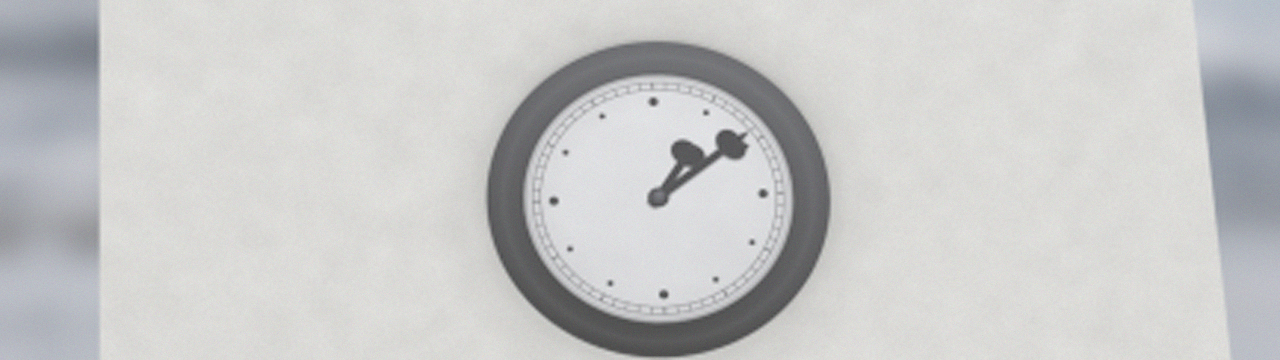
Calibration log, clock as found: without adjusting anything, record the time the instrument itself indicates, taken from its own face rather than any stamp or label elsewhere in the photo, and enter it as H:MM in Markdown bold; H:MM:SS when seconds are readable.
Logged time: **1:09**
